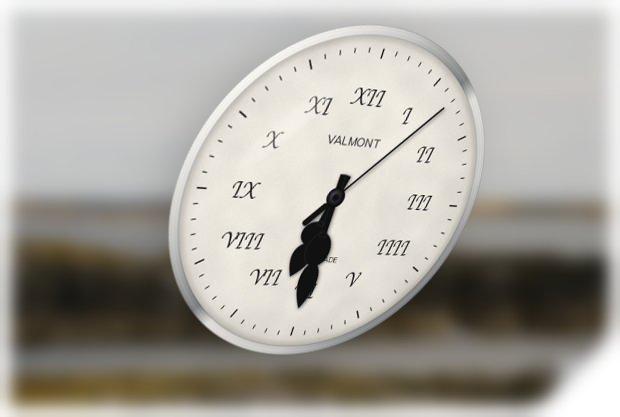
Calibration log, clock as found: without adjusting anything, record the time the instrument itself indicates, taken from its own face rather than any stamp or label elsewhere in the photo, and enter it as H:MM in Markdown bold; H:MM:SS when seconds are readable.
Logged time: **6:30:07**
